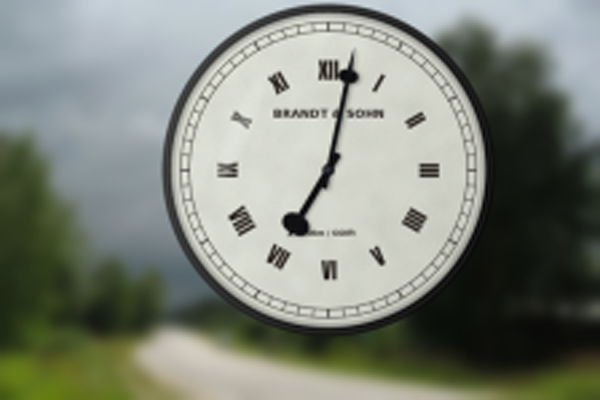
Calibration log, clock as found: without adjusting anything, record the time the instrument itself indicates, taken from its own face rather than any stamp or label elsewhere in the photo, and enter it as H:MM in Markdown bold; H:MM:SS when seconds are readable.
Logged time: **7:02**
